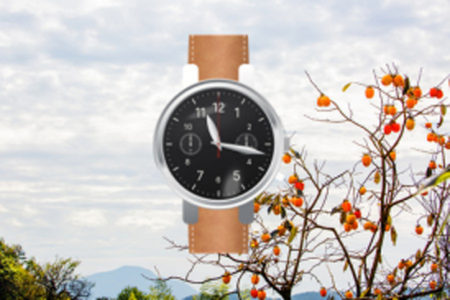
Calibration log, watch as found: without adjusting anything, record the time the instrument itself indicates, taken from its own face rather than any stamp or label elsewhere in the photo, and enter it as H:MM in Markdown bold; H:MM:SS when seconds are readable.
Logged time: **11:17**
